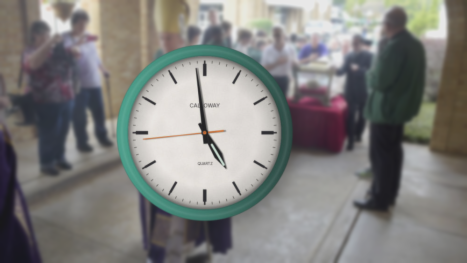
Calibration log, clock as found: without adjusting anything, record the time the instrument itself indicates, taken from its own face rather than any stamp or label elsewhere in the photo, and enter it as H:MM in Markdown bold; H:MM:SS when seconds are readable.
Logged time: **4:58:44**
